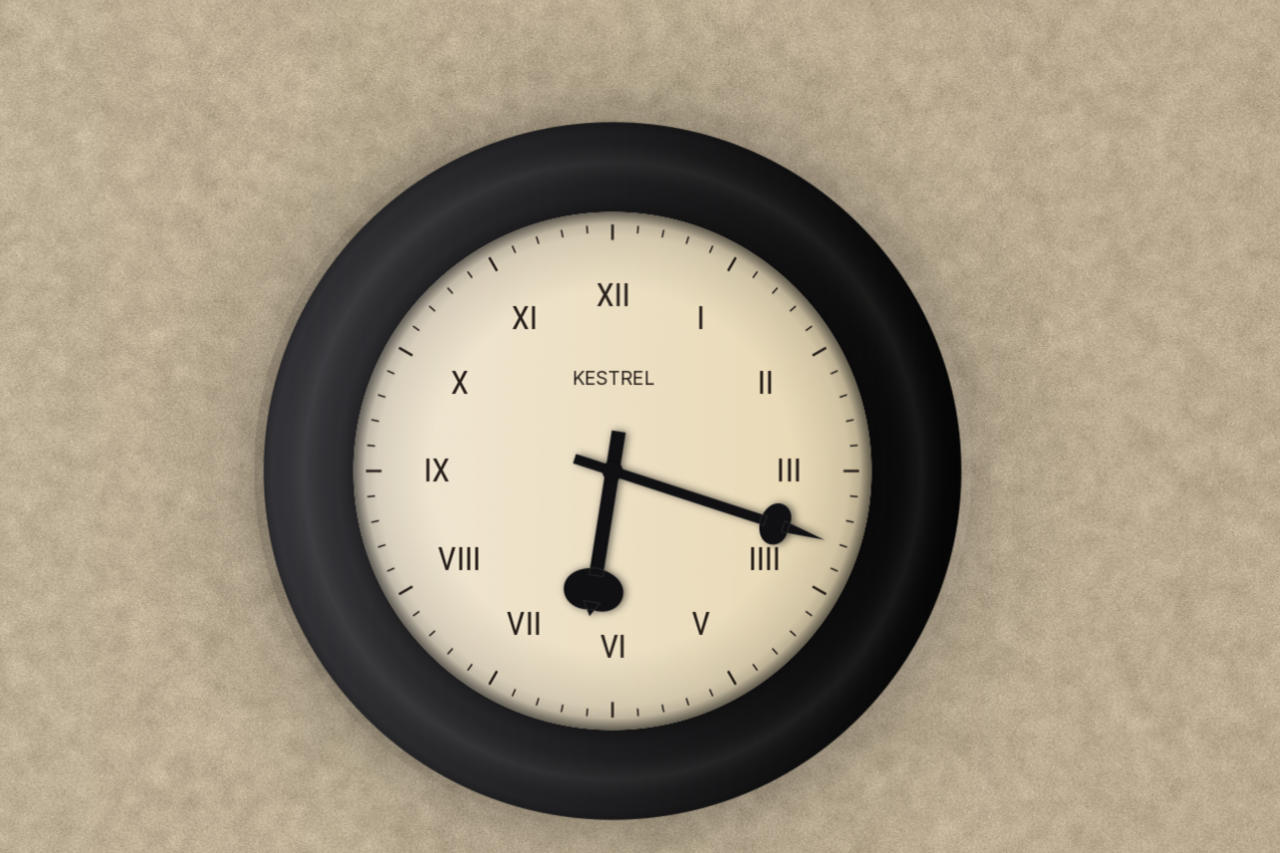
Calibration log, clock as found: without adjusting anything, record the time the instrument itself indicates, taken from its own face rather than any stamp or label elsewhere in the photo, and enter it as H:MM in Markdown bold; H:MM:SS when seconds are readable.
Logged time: **6:18**
